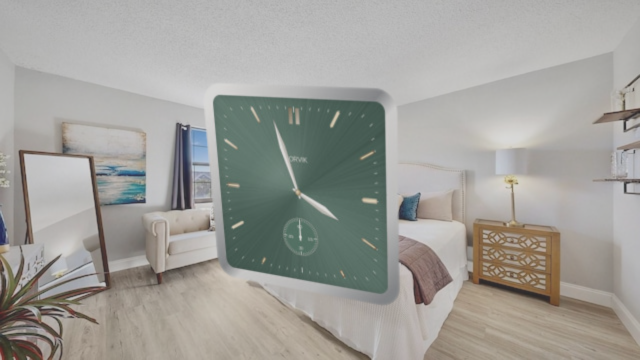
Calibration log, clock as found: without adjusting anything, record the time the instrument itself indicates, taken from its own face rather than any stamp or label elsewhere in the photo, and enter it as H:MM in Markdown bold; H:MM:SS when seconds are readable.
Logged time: **3:57**
